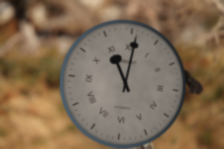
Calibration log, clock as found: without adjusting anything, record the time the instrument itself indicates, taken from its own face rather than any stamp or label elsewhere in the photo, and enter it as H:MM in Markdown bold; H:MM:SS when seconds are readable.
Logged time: **11:01**
